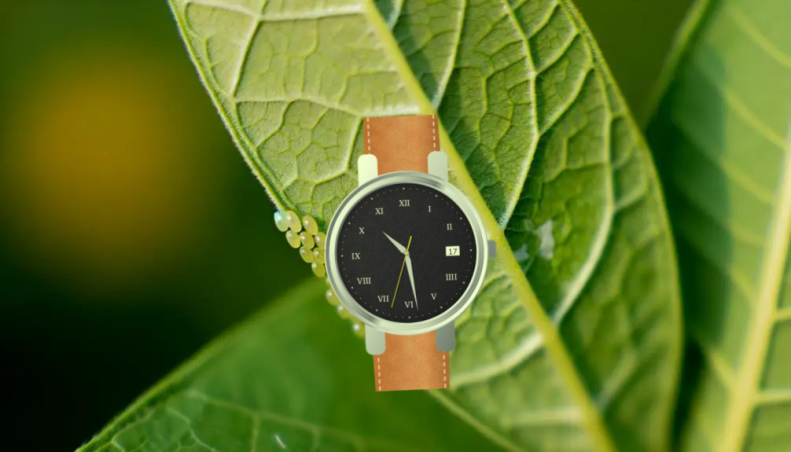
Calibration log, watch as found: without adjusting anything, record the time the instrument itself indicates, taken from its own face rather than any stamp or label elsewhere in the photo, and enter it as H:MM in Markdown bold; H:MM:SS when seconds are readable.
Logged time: **10:28:33**
